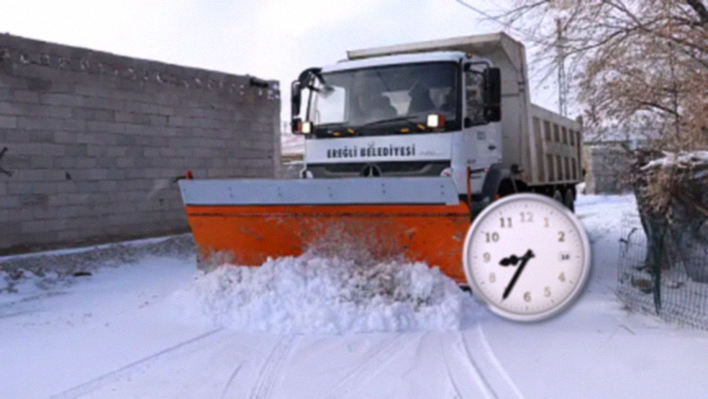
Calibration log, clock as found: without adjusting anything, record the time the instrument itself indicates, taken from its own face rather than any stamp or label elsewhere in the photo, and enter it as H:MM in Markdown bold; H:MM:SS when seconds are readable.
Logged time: **8:35**
